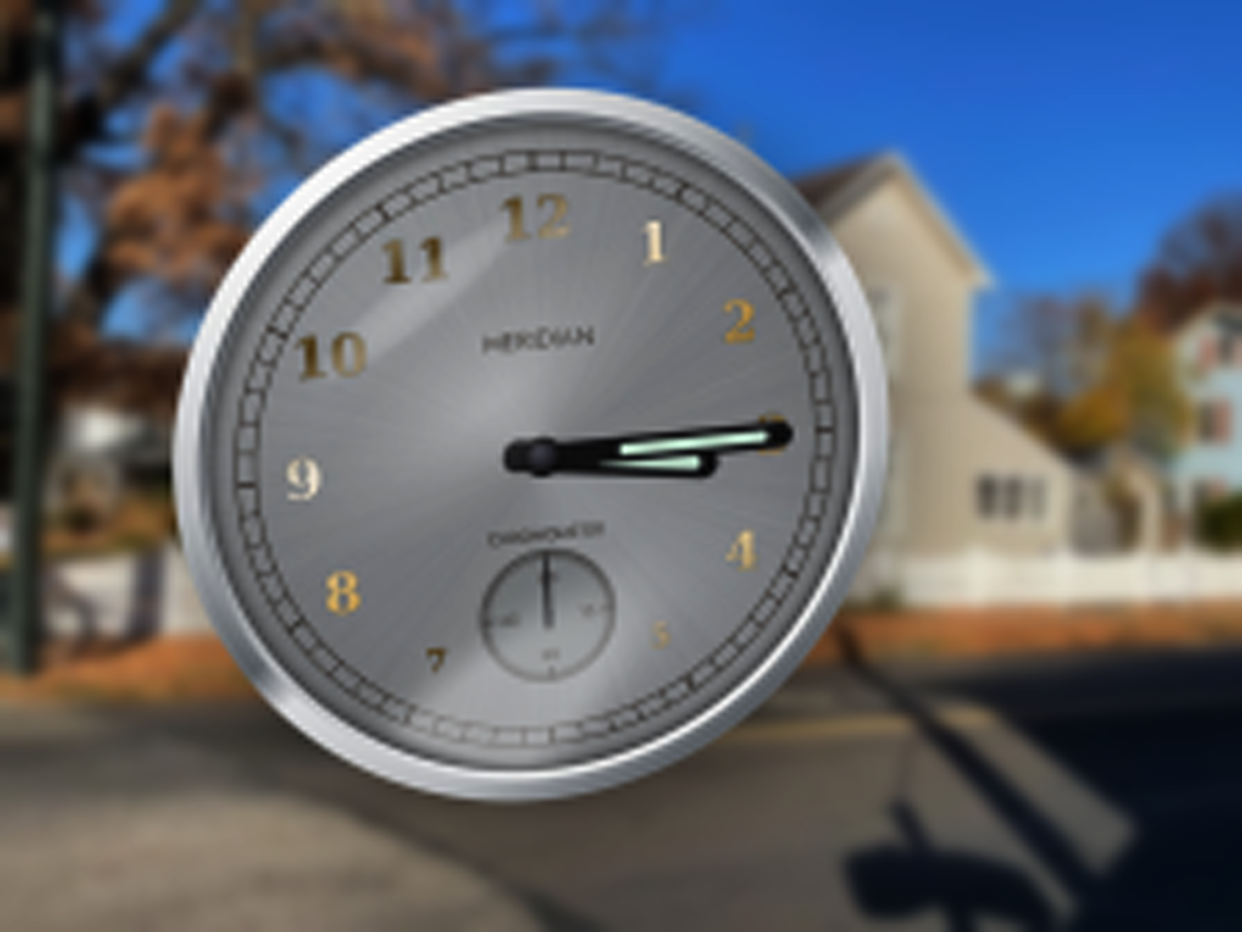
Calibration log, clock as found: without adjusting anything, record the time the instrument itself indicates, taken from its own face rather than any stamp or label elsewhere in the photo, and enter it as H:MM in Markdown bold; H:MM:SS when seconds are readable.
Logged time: **3:15**
